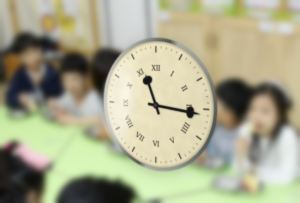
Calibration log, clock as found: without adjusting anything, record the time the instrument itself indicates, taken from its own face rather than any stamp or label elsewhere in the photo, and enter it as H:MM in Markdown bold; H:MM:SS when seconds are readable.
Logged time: **11:16**
